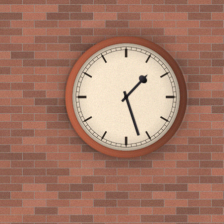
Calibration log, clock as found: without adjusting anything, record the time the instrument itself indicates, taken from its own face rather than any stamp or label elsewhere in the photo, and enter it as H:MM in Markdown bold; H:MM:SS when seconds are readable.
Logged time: **1:27**
